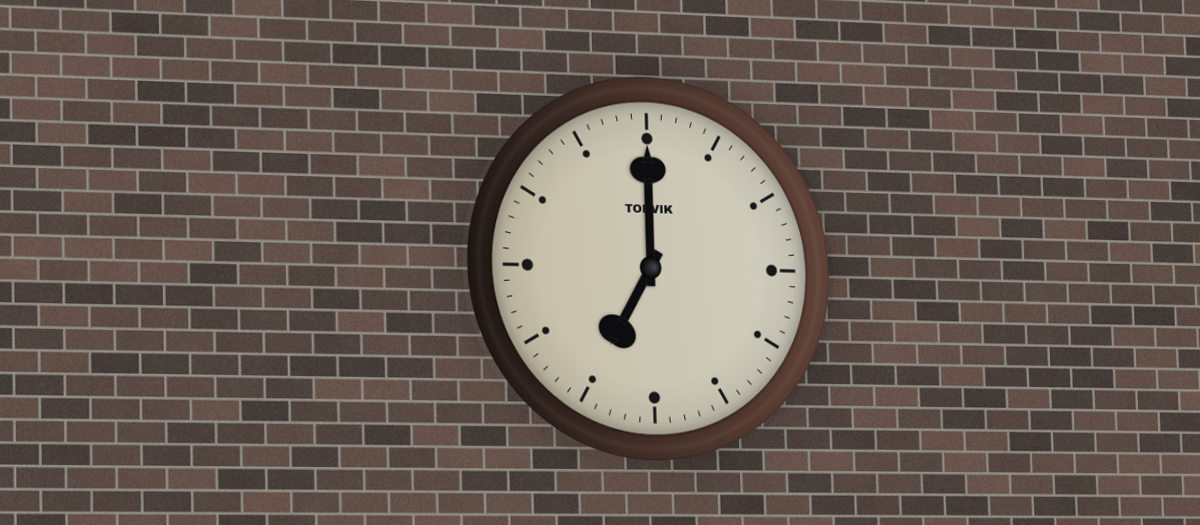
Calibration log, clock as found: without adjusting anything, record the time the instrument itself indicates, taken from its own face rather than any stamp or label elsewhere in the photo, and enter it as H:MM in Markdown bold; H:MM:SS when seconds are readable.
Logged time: **7:00**
